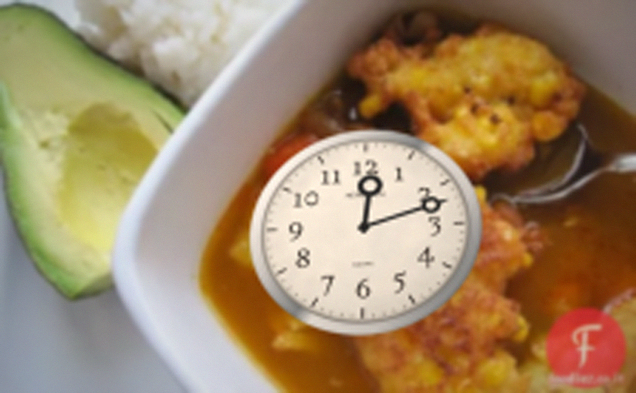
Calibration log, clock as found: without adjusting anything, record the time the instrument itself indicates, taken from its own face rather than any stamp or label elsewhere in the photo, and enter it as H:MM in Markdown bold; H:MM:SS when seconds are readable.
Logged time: **12:12**
